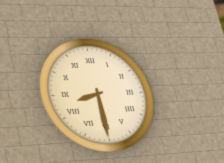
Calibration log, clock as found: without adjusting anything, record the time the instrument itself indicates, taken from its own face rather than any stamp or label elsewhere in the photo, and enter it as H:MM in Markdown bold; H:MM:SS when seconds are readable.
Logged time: **8:30**
